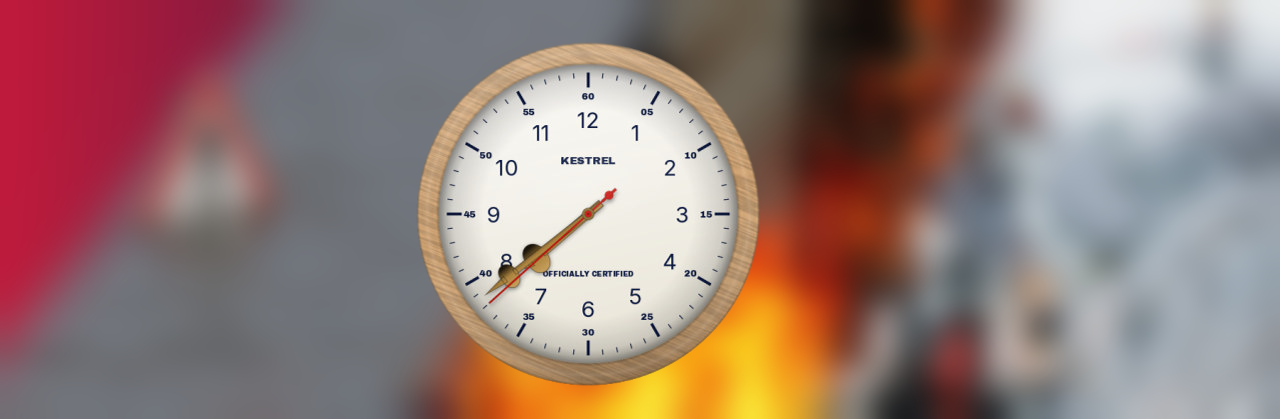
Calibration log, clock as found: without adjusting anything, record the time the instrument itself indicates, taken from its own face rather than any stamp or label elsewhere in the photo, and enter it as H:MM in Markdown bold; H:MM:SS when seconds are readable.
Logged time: **7:38:38**
